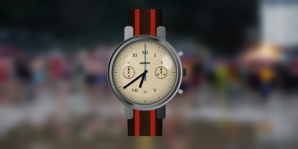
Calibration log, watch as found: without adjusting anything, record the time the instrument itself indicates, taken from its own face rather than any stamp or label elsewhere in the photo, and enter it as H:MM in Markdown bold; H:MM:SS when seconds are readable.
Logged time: **6:39**
